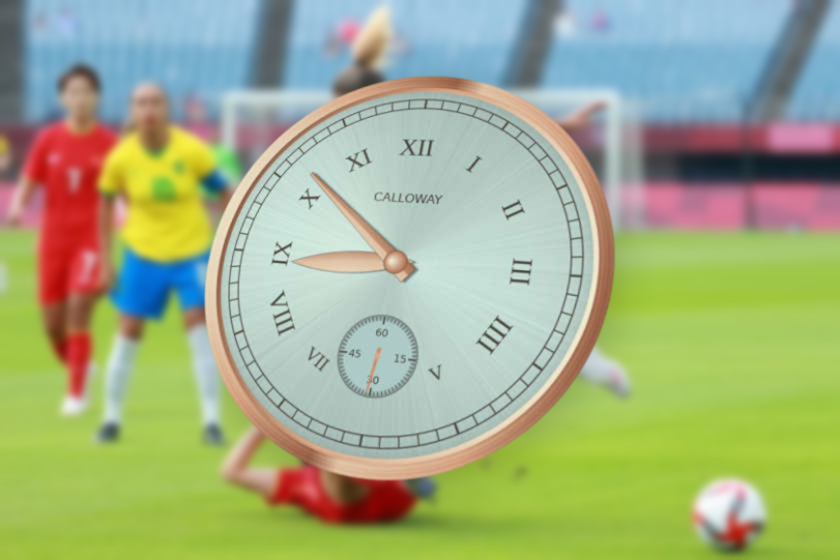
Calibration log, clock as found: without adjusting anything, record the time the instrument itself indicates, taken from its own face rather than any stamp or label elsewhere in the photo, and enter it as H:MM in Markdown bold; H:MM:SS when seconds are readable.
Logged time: **8:51:31**
